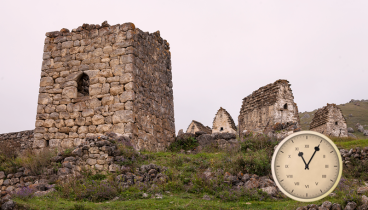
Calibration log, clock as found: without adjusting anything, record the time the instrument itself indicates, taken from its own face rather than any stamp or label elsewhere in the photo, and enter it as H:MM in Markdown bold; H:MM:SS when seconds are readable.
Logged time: **11:05**
